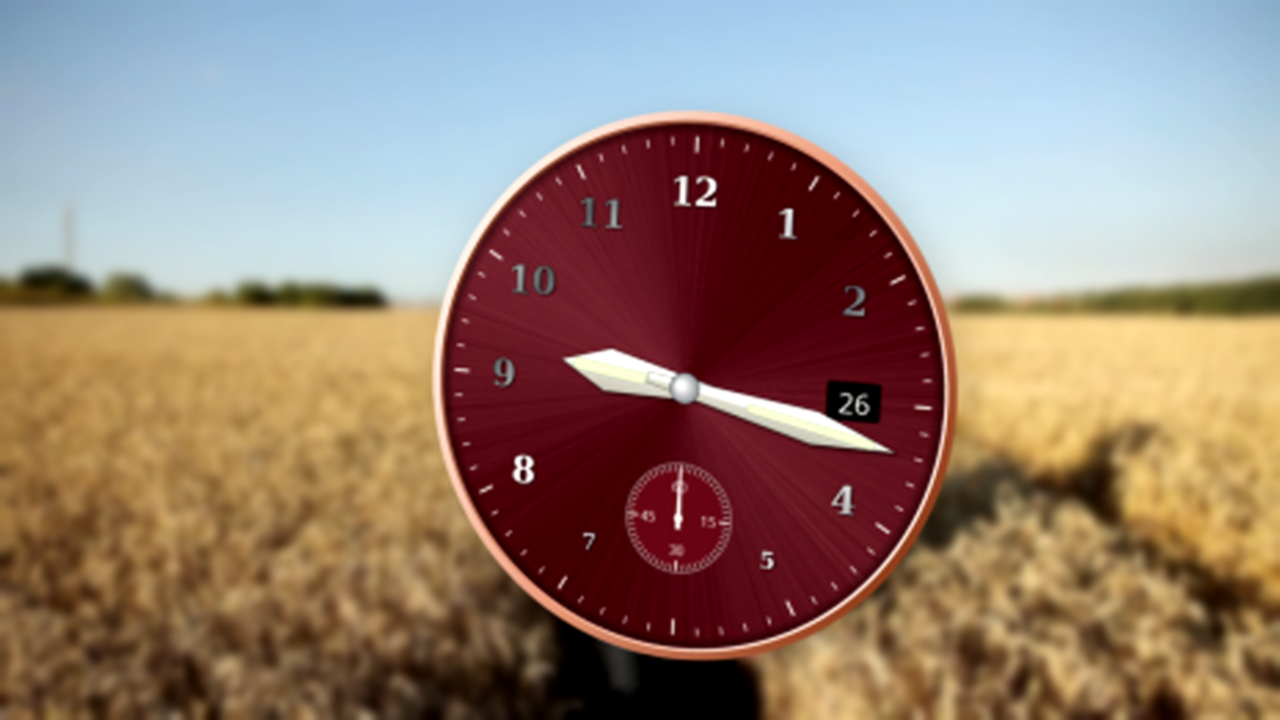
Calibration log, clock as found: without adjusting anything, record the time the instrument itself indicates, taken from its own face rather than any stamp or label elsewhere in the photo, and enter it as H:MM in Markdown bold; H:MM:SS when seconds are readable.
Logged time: **9:17**
